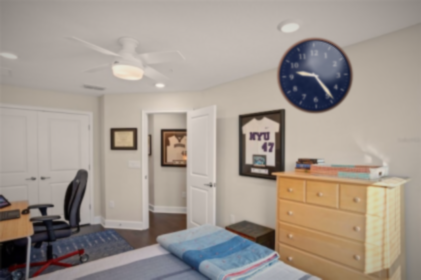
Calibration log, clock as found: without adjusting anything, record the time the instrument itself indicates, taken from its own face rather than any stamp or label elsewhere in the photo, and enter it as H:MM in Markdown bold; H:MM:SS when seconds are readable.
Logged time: **9:24**
